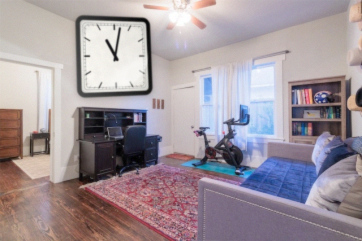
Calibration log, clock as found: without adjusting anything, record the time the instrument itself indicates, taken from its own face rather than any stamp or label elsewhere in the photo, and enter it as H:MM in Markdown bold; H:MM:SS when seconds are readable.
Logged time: **11:02**
